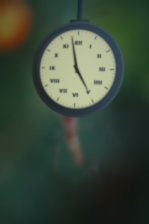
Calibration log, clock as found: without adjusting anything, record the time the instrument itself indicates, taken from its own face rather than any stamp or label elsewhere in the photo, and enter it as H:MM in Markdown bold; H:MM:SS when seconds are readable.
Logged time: **4:58**
